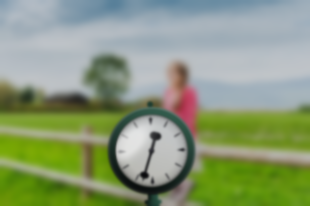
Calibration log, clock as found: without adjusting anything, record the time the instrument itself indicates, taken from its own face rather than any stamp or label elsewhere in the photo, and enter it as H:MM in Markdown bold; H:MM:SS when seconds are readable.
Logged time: **12:33**
